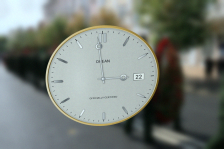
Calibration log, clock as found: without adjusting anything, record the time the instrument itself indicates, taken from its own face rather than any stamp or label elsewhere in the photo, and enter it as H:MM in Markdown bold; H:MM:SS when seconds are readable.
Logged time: **2:59**
